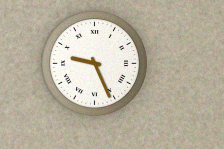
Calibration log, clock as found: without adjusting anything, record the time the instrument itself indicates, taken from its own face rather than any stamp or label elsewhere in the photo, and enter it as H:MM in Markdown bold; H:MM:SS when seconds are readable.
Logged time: **9:26**
